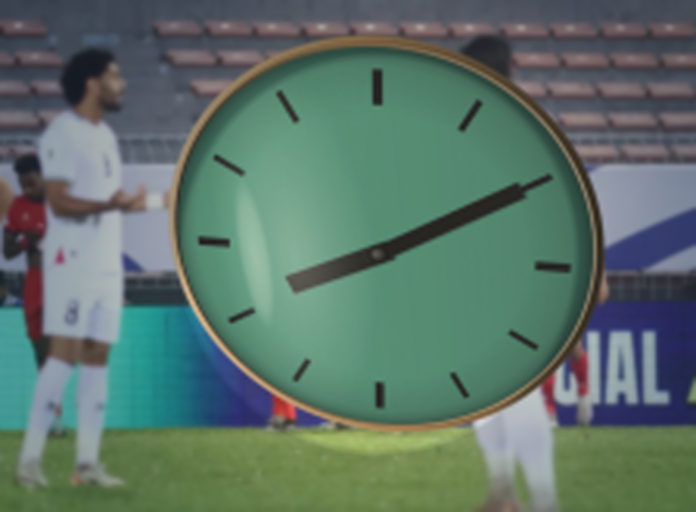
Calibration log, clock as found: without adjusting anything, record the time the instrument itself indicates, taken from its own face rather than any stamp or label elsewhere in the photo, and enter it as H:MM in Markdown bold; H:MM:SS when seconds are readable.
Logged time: **8:10**
